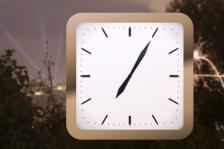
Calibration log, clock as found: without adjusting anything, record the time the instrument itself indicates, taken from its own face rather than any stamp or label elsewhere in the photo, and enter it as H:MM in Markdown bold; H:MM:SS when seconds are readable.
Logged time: **7:05**
